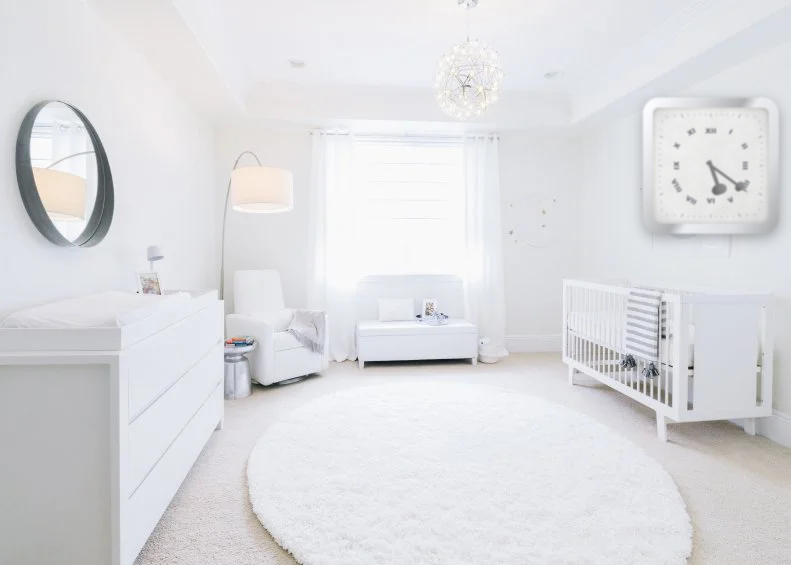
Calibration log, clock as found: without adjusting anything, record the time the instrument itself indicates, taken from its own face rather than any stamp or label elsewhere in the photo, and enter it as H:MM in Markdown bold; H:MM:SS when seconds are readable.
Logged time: **5:21**
